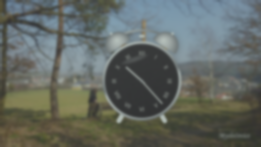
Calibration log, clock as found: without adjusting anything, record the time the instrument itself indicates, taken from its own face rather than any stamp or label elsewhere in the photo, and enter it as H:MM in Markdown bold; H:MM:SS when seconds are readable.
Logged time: **10:23**
